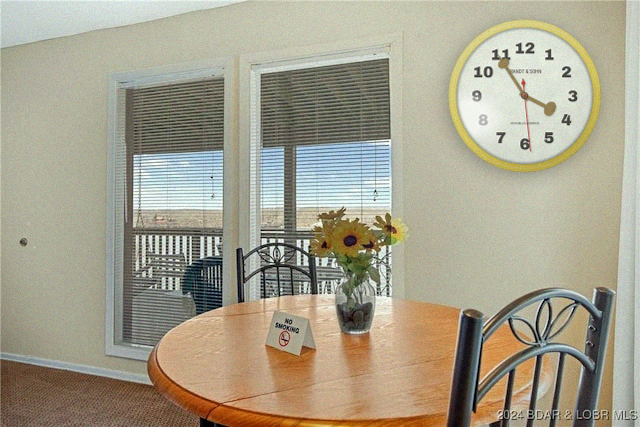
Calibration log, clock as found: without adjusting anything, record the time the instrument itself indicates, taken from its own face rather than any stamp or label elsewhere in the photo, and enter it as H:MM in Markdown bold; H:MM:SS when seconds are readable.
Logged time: **3:54:29**
